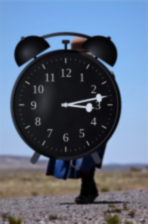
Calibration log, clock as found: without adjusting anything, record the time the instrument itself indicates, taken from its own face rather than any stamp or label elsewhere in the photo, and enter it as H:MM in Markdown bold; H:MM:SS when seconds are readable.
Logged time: **3:13**
